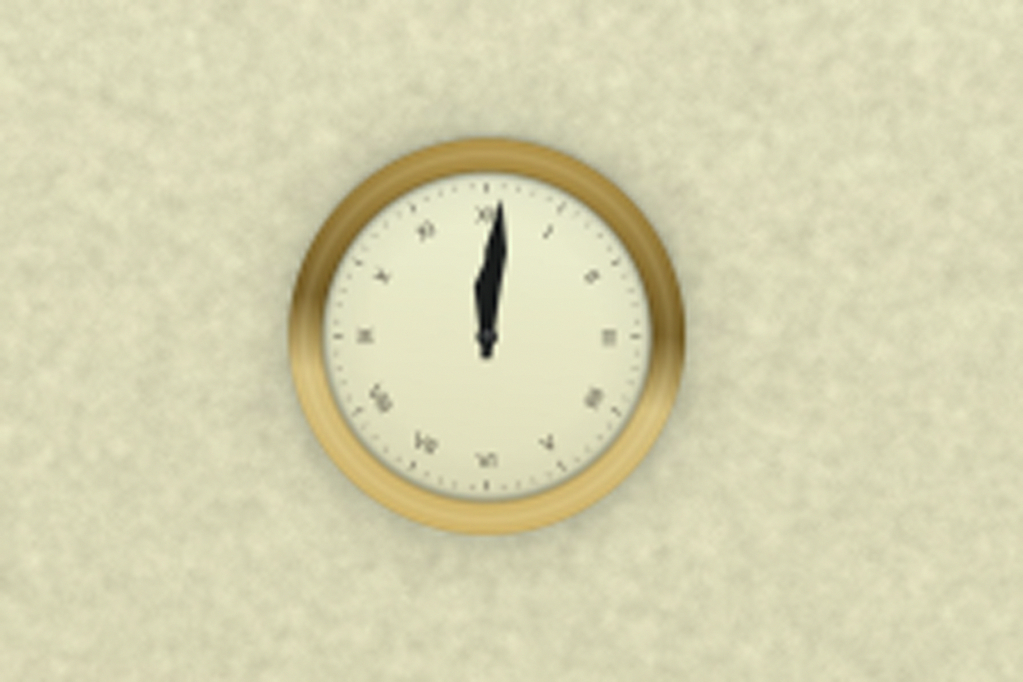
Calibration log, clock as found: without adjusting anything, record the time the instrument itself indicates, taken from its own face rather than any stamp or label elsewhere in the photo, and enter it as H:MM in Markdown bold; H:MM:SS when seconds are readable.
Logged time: **12:01**
